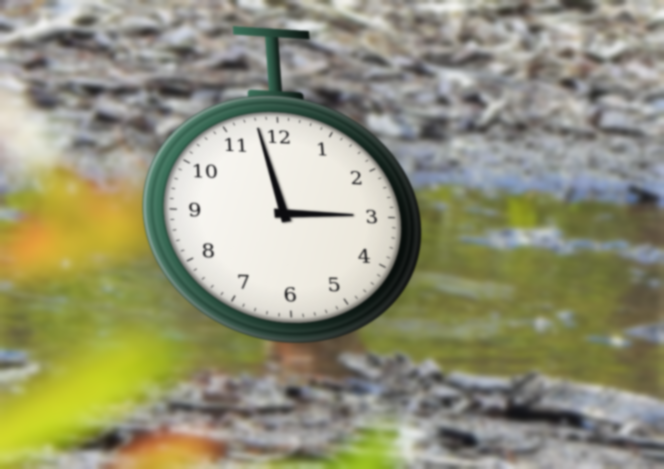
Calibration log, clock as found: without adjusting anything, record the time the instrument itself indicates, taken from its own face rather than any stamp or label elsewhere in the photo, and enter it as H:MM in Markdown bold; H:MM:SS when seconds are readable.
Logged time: **2:58**
